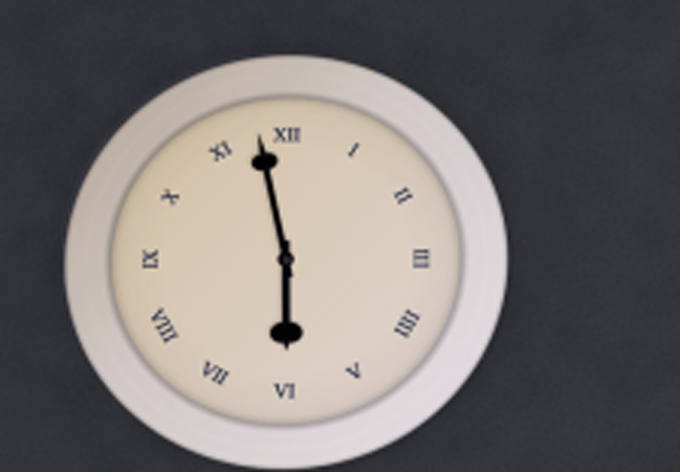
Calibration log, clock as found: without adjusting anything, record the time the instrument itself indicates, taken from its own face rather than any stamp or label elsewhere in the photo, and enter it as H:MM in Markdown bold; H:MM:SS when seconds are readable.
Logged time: **5:58**
